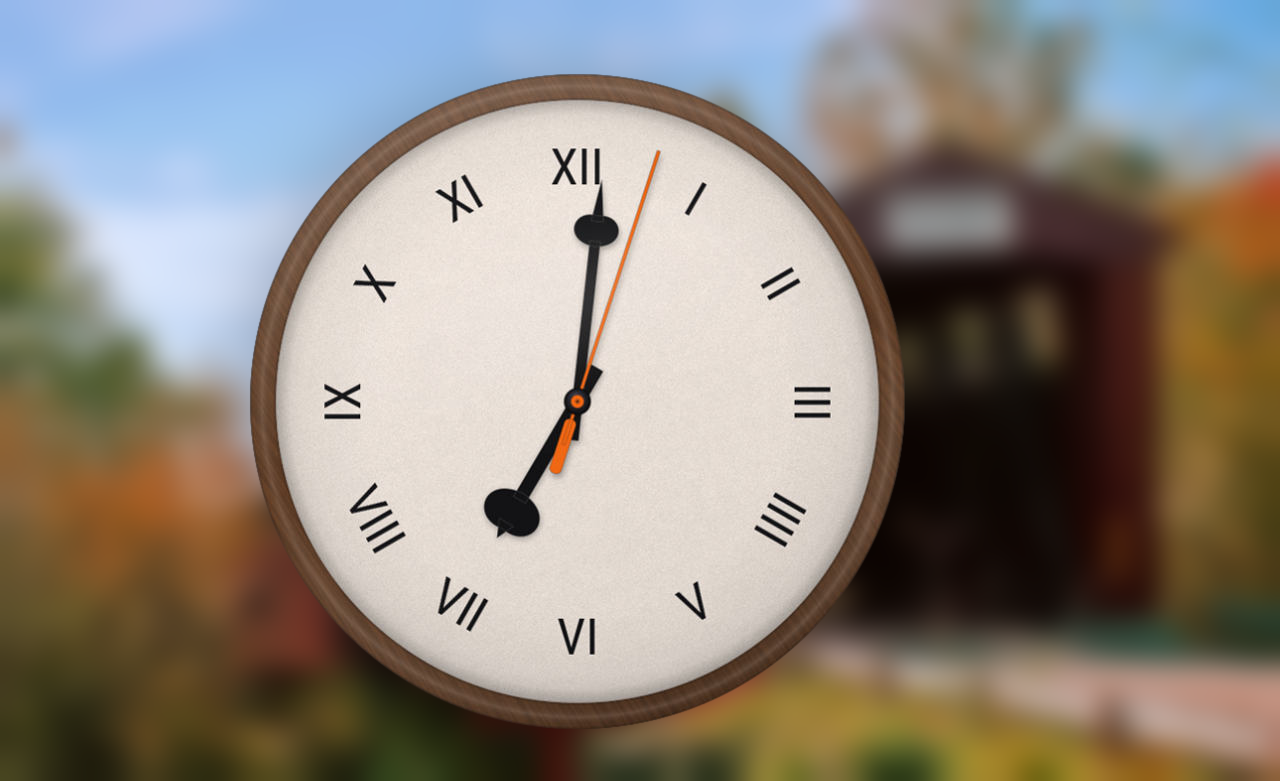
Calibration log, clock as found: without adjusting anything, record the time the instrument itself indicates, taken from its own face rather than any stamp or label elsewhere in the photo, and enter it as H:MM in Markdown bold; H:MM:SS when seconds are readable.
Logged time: **7:01:03**
